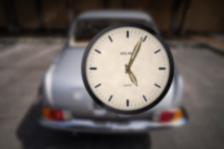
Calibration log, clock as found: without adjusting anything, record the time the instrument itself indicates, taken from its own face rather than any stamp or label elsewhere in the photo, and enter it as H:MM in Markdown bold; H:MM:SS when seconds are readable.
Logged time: **5:04**
